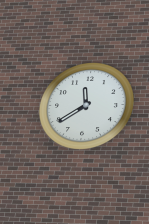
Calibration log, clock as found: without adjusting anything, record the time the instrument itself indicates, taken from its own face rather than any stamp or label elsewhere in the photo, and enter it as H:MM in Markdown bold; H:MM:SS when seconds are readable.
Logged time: **11:39**
